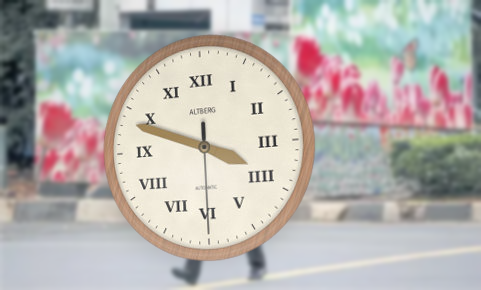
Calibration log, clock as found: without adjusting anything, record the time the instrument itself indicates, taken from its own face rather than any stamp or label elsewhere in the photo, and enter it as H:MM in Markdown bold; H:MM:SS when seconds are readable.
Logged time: **3:48:30**
